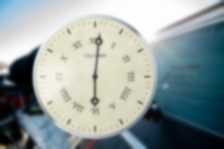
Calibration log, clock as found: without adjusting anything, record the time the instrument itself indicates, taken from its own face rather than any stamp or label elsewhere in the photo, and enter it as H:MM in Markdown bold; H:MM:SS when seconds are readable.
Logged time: **6:01**
